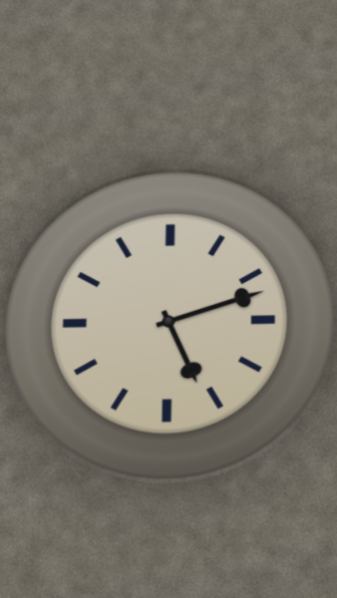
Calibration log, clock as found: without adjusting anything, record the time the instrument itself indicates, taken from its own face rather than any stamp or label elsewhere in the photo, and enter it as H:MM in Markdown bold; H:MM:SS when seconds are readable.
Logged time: **5:12**
